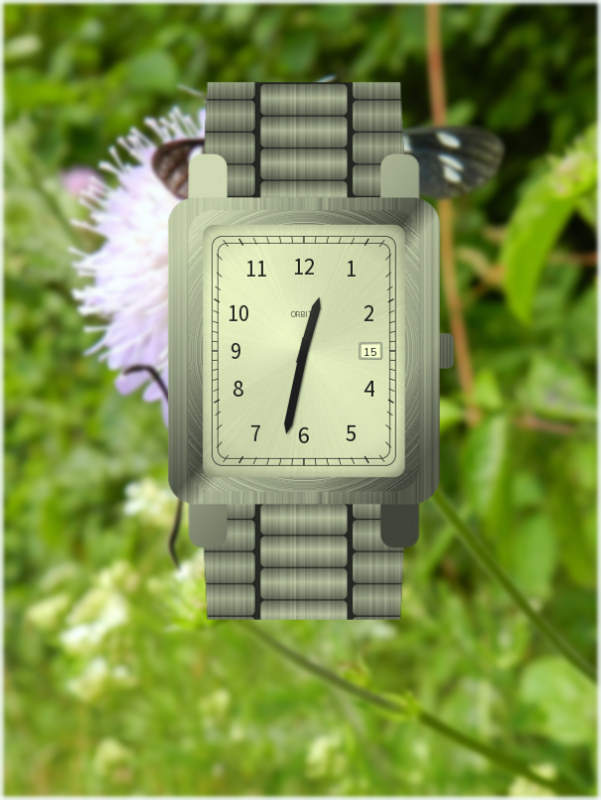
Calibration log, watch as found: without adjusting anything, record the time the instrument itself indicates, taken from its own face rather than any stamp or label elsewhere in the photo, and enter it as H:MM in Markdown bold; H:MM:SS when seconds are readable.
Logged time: **12:32**
